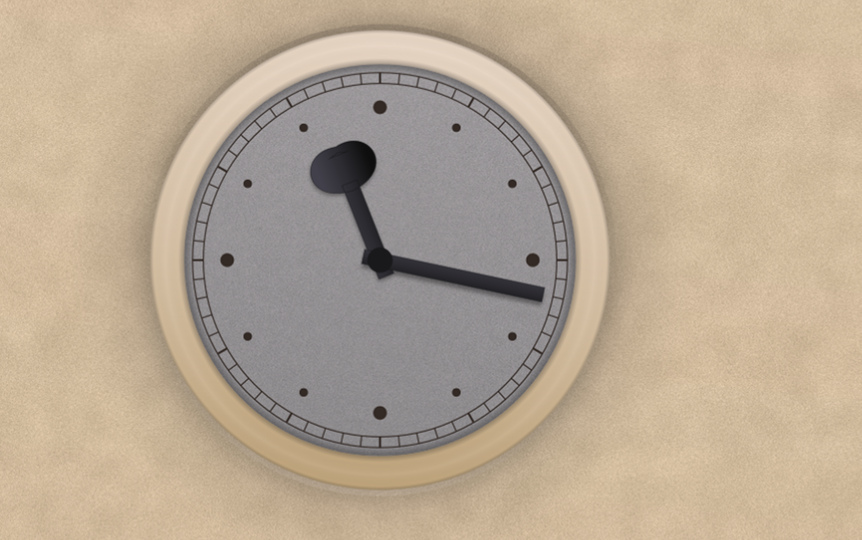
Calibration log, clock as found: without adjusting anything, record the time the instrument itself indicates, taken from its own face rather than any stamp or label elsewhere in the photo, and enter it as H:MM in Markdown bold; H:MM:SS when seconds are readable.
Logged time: **11:17**
